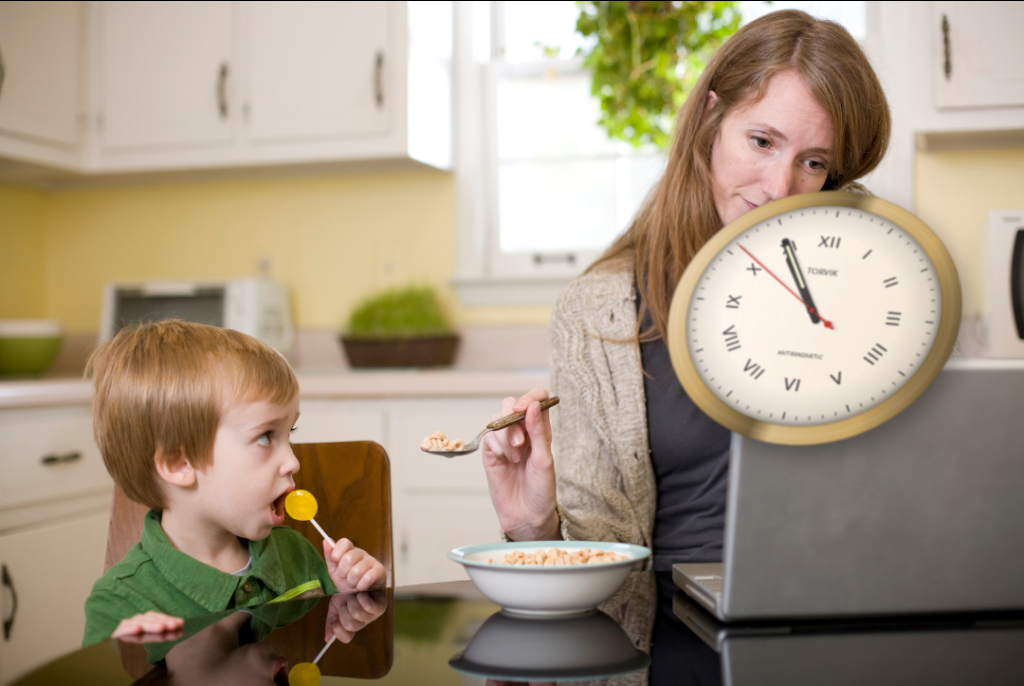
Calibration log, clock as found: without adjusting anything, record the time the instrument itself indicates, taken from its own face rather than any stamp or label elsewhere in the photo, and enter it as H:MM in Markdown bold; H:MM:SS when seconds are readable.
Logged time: **10:54:51**
